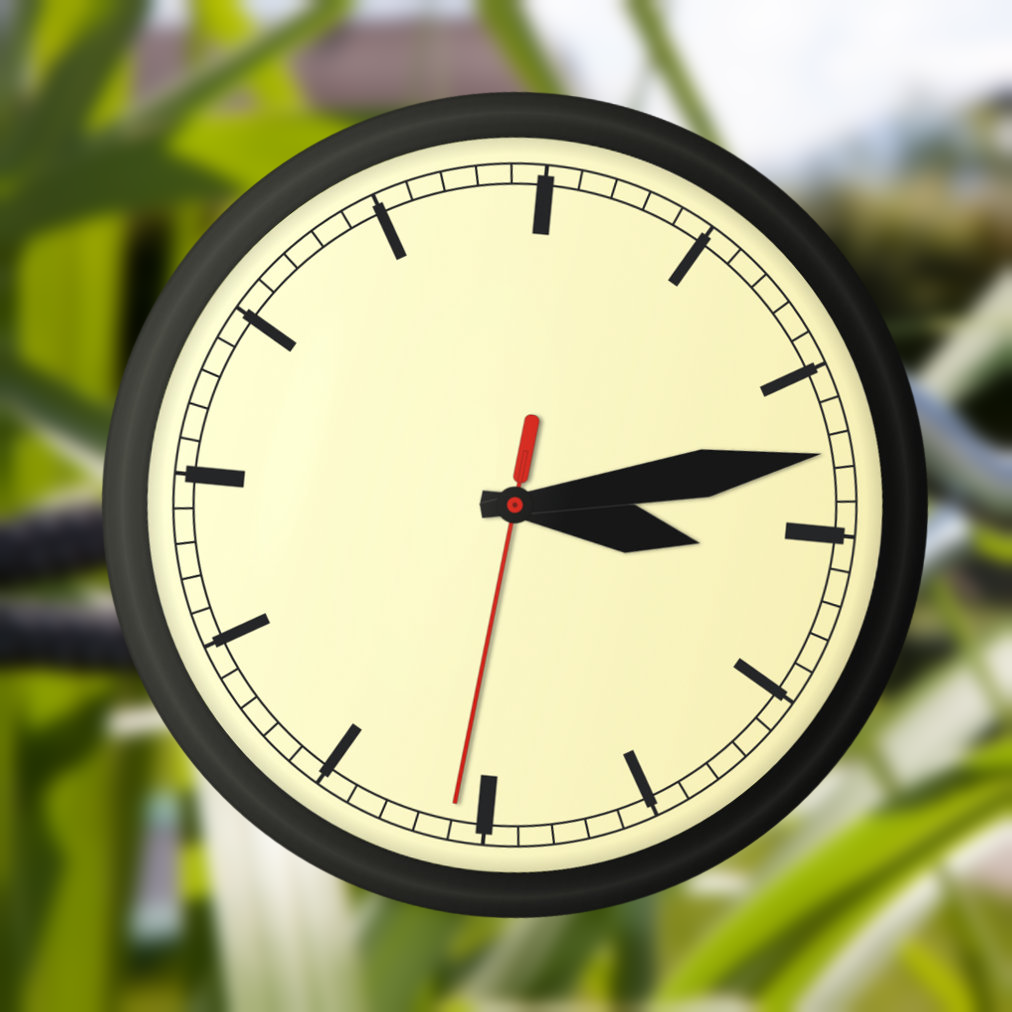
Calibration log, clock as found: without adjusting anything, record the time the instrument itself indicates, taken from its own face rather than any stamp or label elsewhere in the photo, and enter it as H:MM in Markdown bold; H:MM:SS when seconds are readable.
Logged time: **3:12:31**
